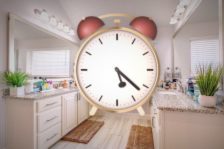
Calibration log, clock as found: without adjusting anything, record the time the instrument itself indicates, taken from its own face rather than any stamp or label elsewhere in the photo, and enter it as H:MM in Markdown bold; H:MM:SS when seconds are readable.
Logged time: **5:22**
